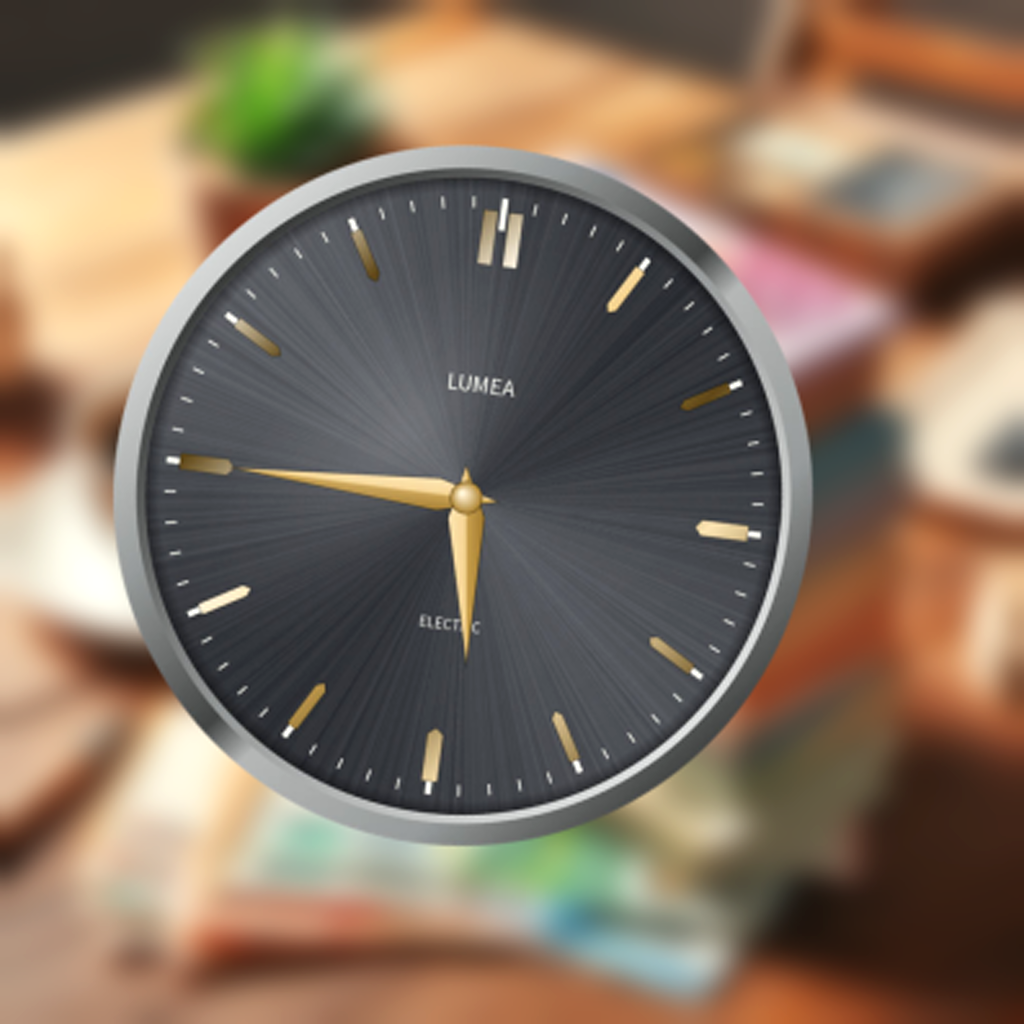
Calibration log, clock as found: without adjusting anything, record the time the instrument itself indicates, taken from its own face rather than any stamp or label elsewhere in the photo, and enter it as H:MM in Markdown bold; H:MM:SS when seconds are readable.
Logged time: **5:45**
